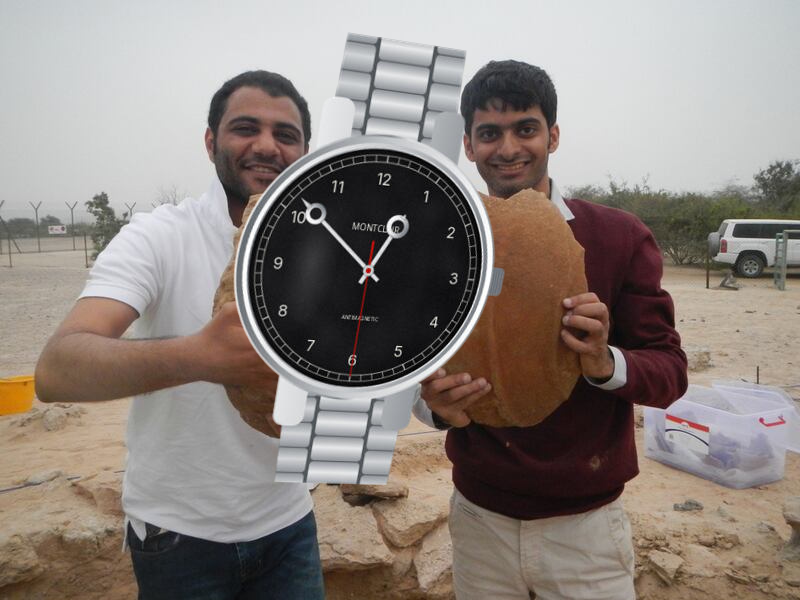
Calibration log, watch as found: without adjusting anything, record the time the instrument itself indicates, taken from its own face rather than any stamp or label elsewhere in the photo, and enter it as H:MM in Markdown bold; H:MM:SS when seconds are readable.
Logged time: **12:51:30**
